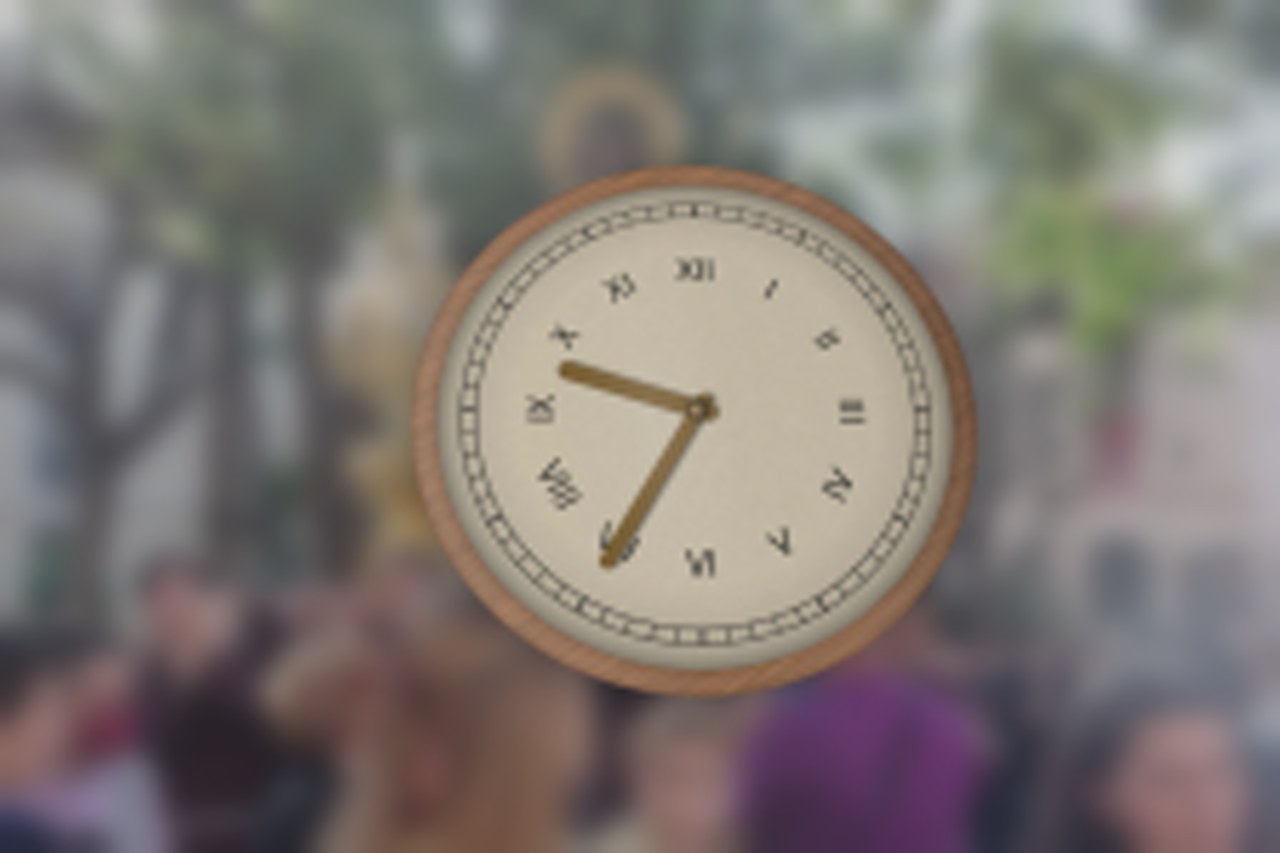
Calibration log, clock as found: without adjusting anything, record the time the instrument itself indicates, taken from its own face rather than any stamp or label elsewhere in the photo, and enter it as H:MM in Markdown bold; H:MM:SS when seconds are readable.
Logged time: **9:35**
